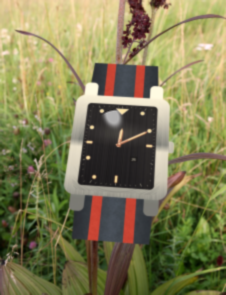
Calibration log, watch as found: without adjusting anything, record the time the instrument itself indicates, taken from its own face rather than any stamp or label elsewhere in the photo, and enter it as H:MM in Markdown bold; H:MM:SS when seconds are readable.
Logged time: **12:10**
